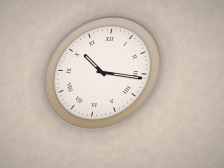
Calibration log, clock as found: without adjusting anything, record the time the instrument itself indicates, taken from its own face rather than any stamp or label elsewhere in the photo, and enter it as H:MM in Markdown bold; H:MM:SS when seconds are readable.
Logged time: **10:16**
